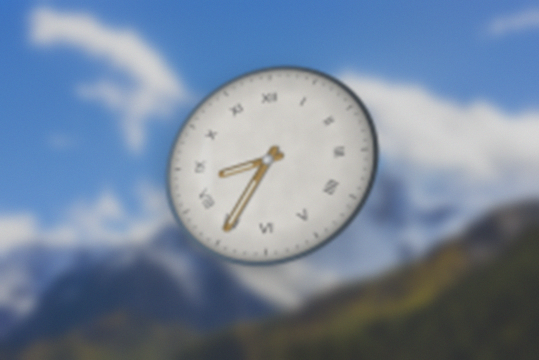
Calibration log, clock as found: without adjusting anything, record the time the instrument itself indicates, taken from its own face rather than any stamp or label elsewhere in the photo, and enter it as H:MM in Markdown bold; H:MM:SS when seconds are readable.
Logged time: **8:35**
